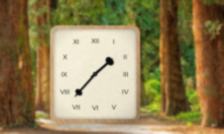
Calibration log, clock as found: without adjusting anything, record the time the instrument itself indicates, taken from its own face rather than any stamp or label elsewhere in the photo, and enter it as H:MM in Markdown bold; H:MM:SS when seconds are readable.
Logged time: **1:37**
